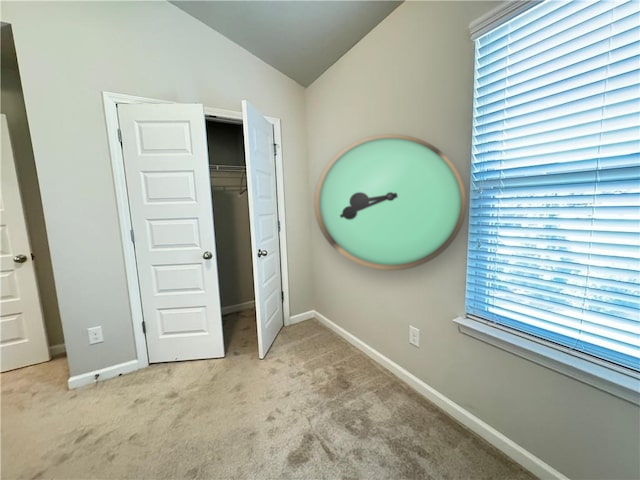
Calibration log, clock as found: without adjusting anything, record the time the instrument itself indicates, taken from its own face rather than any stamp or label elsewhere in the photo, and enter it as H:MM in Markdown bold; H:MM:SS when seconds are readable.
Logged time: **8:41**
